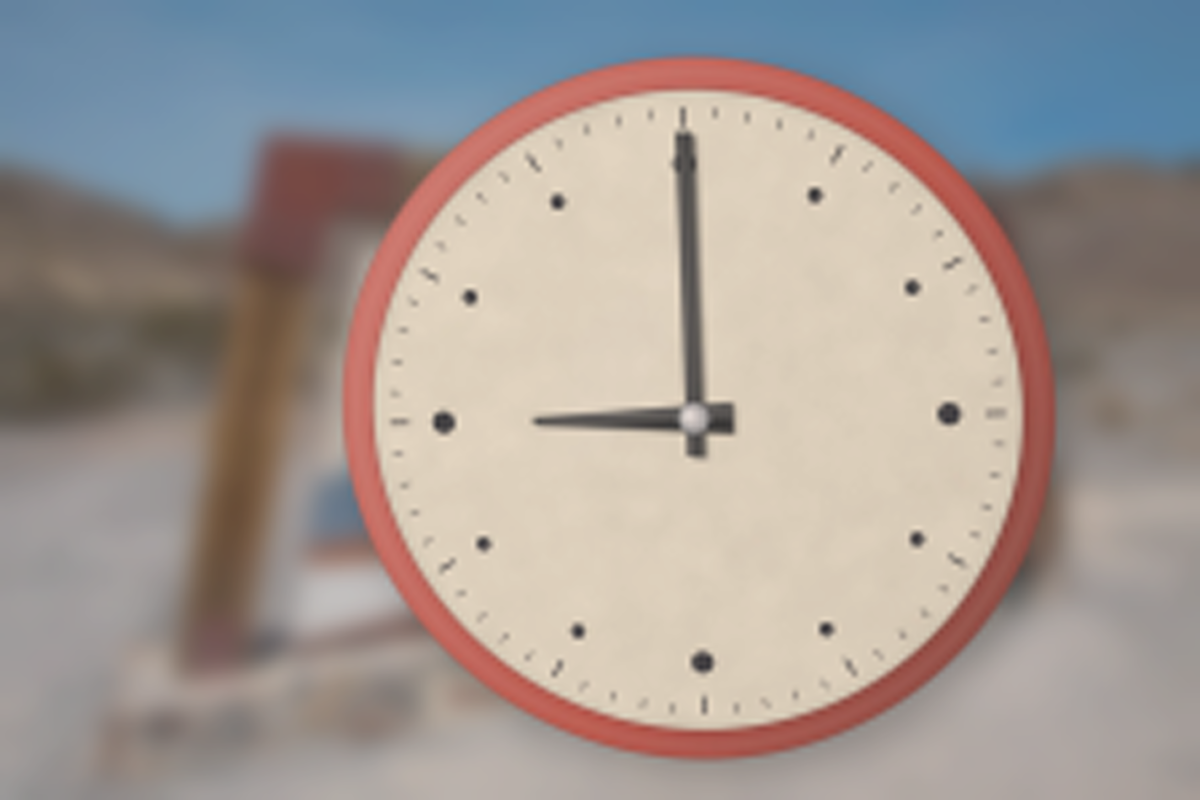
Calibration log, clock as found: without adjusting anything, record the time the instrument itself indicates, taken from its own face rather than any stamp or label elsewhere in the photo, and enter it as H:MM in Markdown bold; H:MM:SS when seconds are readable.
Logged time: **9:00**
